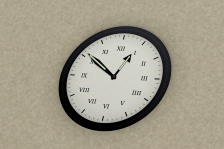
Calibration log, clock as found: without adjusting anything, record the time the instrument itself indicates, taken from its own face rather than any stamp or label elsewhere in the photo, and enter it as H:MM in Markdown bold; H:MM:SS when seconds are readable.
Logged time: **12:51**
